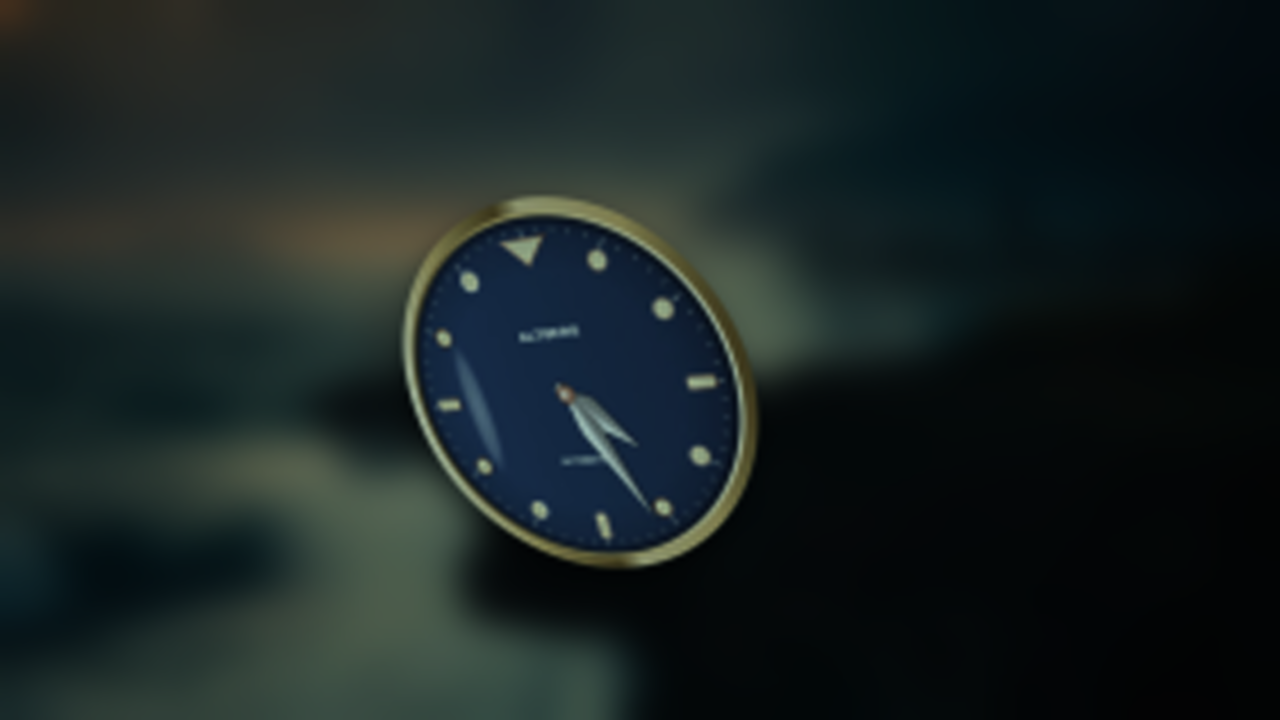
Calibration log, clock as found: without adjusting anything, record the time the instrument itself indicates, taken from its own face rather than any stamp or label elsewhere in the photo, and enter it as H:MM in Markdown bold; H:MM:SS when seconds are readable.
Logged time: **4:26**
